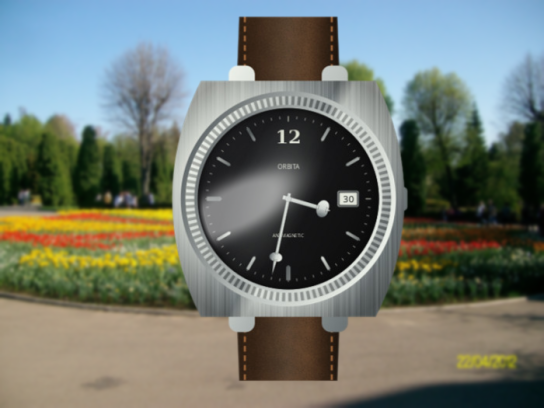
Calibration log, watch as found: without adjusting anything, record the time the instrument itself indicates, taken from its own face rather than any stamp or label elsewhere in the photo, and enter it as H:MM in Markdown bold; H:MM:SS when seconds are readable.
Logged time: **3:32**
